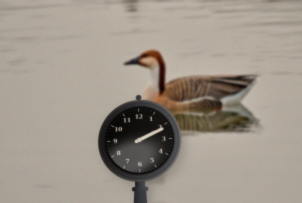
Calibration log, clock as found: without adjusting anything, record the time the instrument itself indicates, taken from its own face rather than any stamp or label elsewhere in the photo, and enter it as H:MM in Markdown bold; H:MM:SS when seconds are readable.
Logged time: **2:11**
